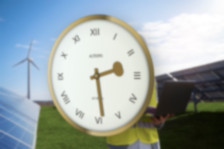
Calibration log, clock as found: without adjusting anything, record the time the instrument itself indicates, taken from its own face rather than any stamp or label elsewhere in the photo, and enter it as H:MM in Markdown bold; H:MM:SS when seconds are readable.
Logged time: **2:29**
